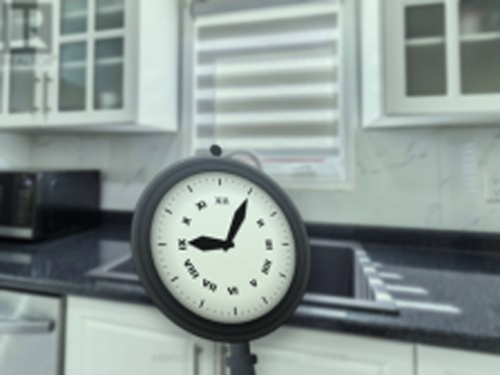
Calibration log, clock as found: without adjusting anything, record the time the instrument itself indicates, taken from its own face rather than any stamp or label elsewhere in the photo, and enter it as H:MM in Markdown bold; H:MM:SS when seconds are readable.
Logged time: **9:05**
